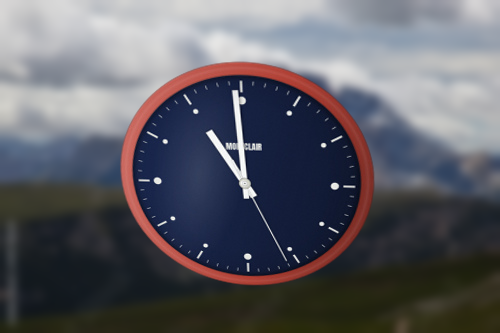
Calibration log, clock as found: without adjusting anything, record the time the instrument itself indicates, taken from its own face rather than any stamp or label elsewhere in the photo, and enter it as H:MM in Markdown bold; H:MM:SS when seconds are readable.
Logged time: **10:59:26**
